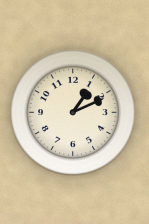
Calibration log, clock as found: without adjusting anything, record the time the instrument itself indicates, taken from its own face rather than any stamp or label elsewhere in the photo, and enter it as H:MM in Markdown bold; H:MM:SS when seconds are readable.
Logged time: **1:11**
